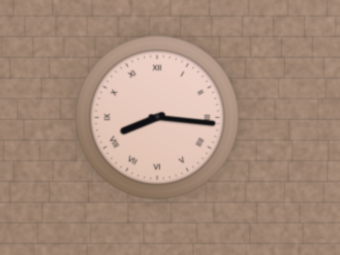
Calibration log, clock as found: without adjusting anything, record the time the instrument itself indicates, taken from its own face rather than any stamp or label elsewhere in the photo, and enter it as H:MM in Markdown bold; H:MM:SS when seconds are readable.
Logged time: **8:16**
